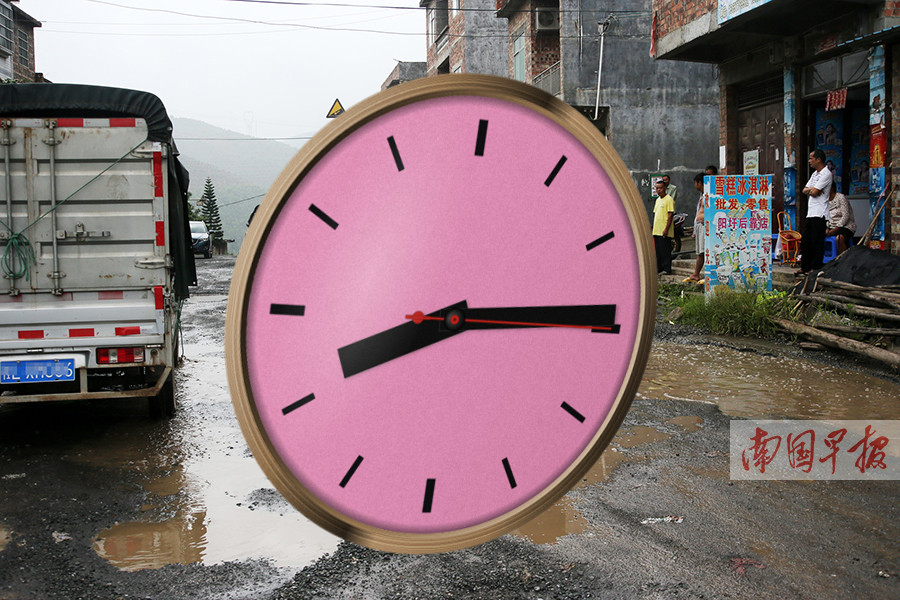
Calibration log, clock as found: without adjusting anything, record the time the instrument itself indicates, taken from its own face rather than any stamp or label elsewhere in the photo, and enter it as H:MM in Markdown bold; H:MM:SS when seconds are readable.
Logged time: **8:14:15**
